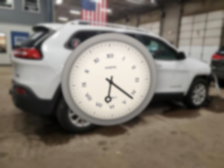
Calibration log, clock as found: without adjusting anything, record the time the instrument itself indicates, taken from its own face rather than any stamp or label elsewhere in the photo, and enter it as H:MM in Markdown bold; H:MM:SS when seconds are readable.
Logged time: **6:22**
